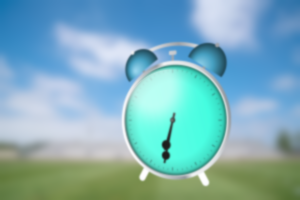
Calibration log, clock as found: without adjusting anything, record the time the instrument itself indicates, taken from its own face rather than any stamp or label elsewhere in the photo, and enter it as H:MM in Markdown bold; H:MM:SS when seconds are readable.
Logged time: **6:32**
